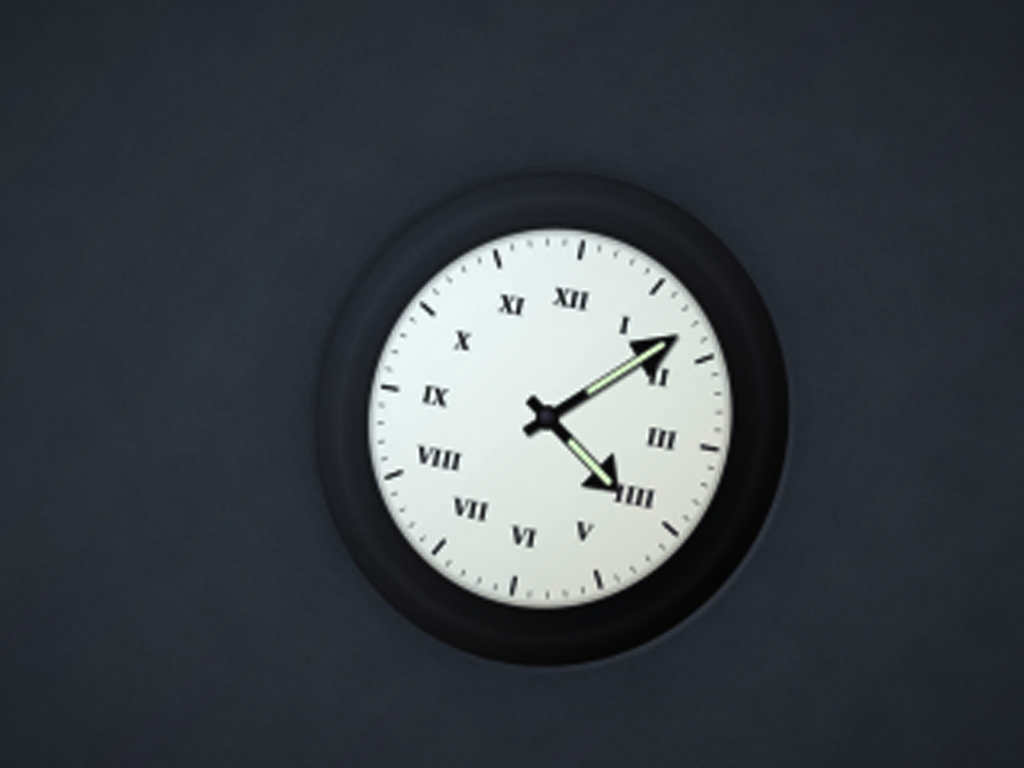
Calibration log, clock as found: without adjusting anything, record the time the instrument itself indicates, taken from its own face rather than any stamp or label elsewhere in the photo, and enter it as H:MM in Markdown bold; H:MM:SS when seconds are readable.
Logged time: **4:08**
